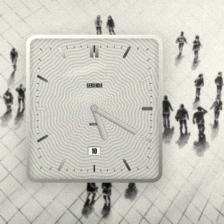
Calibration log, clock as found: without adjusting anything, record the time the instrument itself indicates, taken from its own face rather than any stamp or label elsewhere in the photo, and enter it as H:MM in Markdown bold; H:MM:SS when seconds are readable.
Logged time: **5:20**
